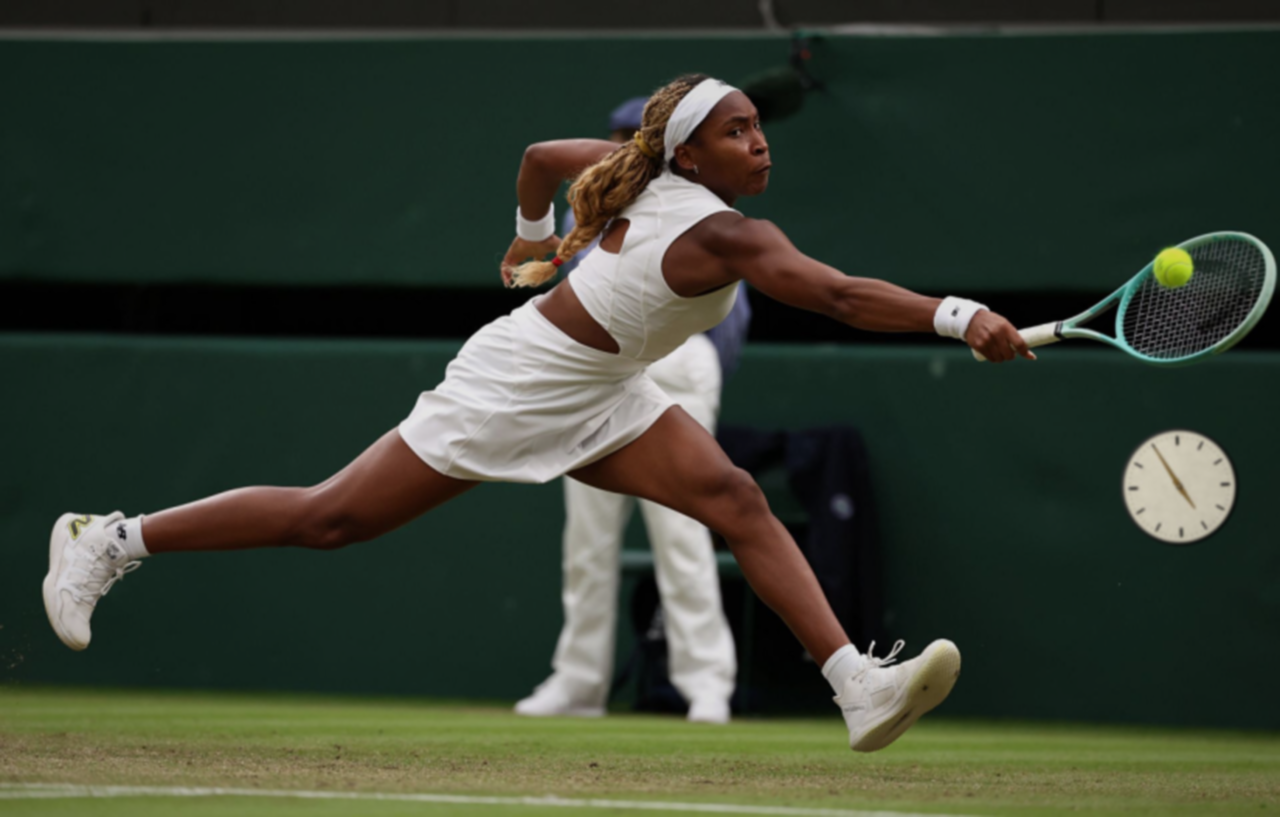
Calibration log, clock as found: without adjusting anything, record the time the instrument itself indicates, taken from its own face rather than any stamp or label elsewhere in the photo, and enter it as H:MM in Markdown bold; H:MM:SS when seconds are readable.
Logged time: **4:55**
